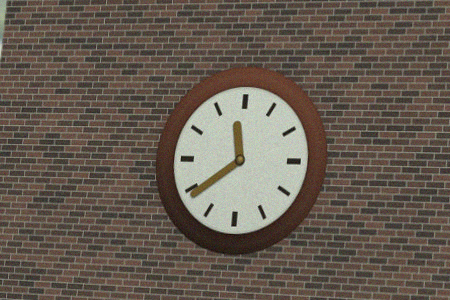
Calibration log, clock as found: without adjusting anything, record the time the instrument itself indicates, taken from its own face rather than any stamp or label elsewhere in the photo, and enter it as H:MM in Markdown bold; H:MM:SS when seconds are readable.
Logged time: **11:39**
